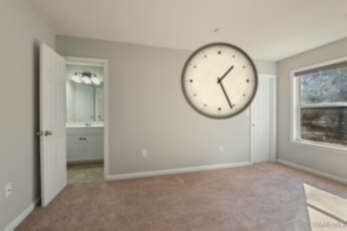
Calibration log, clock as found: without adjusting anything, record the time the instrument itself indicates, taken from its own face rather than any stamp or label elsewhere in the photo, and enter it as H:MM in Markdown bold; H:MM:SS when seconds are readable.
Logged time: **1:26**
